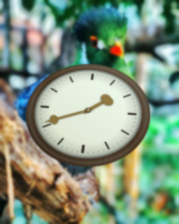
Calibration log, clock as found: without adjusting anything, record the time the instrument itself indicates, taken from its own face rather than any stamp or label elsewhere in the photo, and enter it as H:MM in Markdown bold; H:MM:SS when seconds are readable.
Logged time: **1:41**
